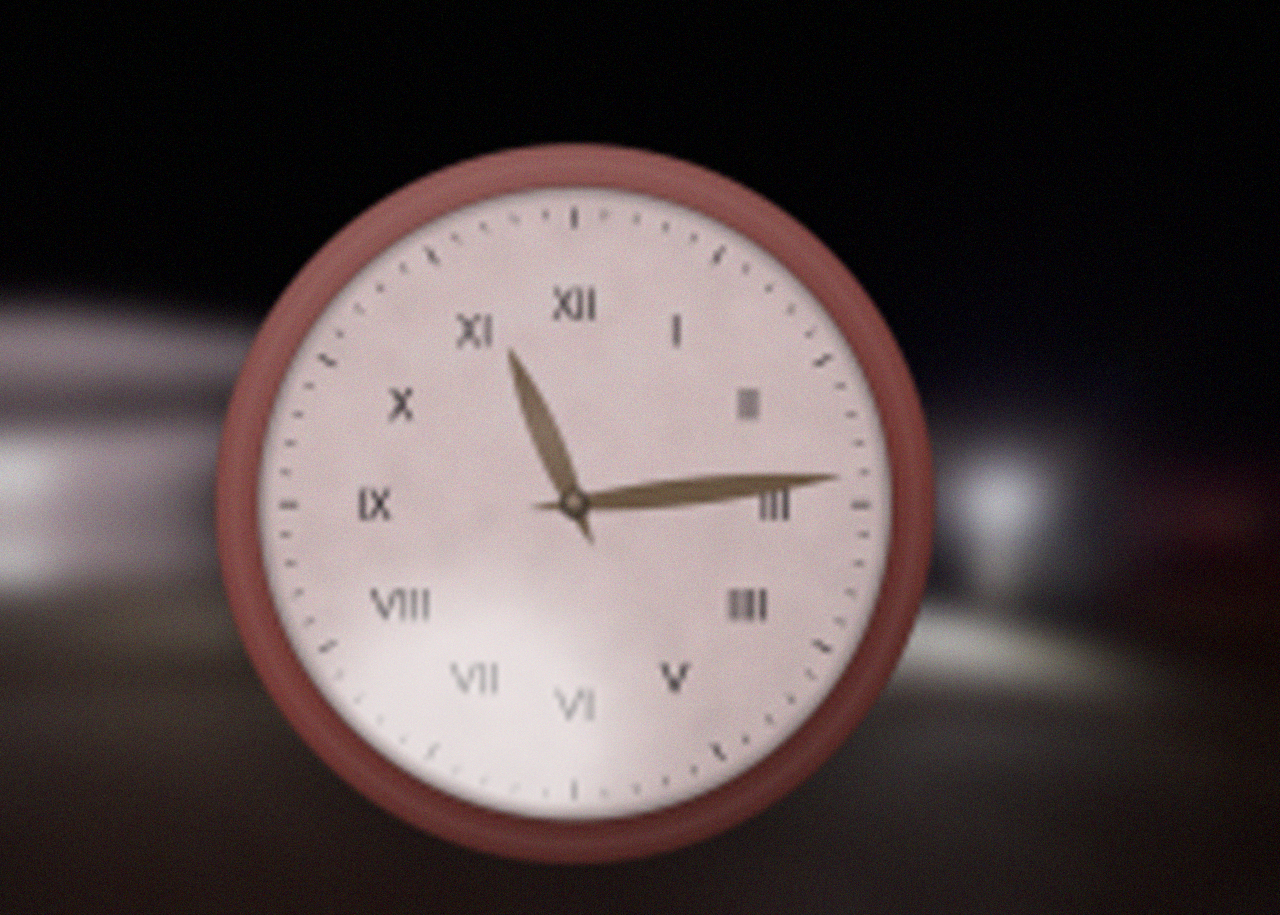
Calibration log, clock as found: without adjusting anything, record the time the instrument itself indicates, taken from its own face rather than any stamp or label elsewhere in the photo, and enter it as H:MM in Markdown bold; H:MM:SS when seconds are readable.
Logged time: **11:14**
